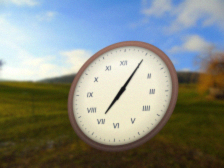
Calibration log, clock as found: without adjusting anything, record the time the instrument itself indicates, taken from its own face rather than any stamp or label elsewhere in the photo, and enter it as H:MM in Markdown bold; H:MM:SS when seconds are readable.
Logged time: **7:05**
